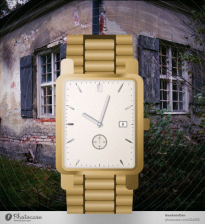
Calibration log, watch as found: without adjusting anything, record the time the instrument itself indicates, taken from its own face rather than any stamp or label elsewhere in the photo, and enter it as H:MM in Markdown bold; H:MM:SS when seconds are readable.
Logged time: **10:03**
